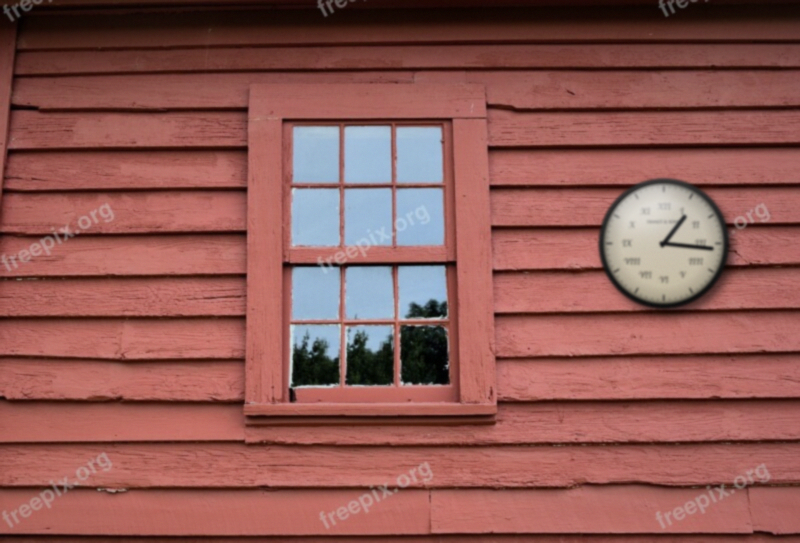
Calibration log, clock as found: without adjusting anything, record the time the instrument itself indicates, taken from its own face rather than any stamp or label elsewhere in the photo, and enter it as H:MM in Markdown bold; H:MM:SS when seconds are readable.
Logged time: **1:16**
